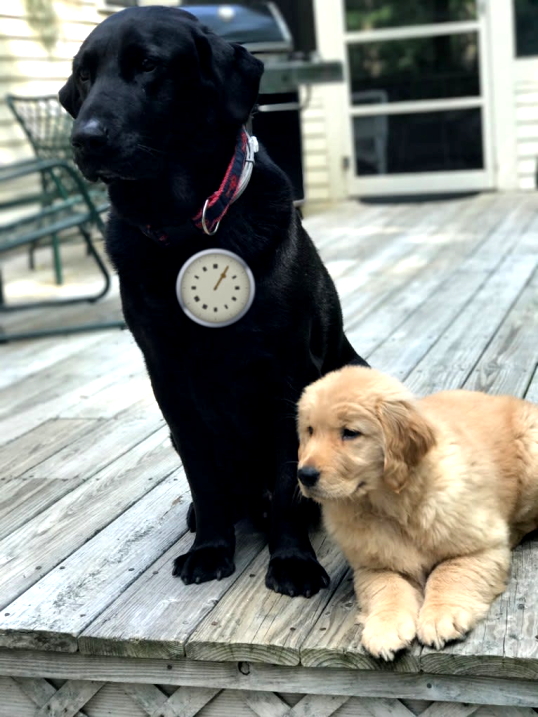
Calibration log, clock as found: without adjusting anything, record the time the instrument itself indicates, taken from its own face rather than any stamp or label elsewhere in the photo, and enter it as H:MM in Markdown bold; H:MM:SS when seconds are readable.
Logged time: **1:05**
